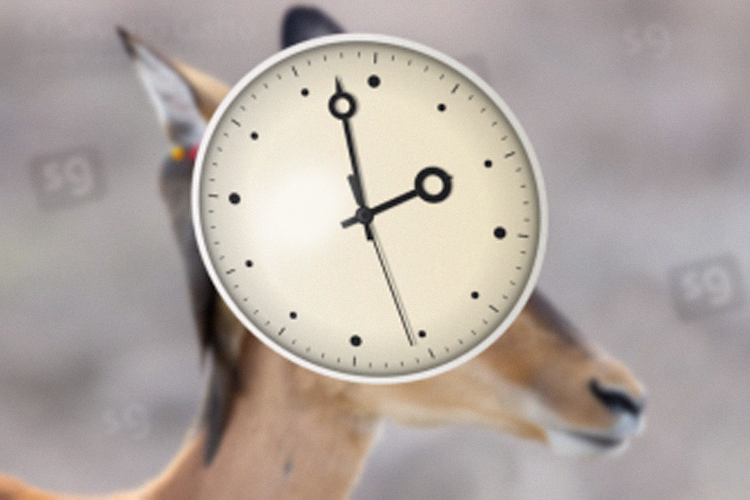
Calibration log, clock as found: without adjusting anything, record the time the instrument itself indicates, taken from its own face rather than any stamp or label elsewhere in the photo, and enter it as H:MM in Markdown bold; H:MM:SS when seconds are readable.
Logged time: **1:57:26**
